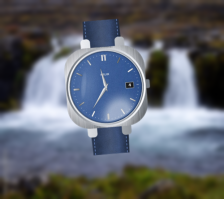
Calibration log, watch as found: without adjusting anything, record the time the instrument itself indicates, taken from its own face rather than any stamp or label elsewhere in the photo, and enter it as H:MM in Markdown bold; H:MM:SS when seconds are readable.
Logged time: **11:36**
